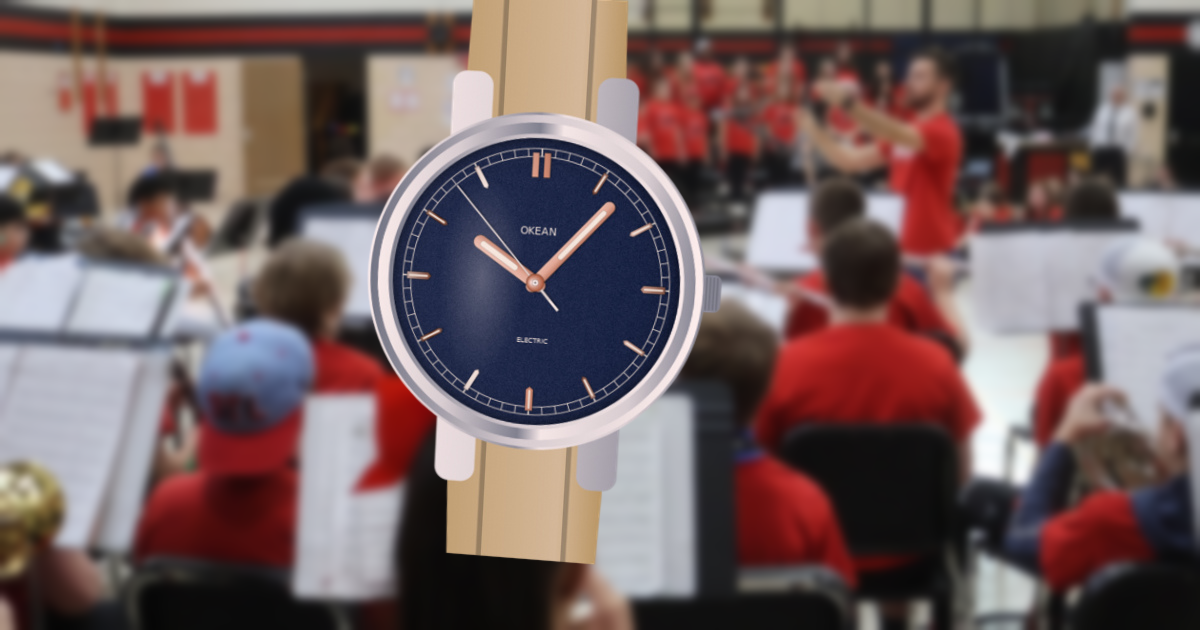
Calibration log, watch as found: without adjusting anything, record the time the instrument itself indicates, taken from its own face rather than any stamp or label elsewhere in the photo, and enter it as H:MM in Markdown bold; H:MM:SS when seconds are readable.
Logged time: **10:06:53**
